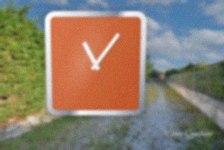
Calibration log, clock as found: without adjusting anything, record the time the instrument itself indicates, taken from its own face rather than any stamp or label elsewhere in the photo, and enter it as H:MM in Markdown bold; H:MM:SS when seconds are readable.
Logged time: **11:06**
